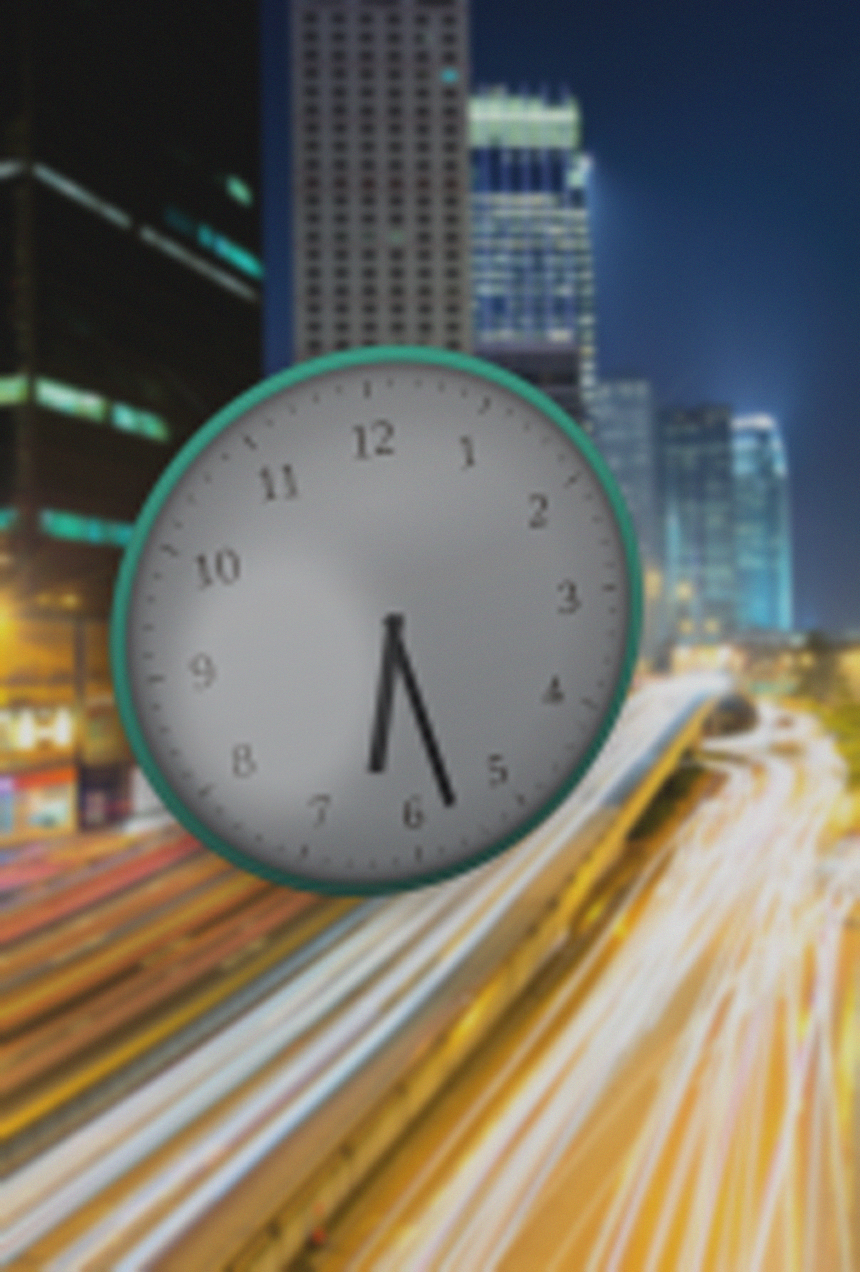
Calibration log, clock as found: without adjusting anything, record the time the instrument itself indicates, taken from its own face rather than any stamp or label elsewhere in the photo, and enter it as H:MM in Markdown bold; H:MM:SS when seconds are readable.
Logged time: **6:28**
